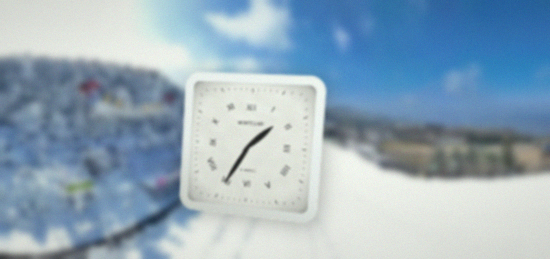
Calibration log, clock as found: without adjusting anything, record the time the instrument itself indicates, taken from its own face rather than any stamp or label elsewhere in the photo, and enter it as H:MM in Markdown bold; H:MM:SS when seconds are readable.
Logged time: **1:35**
